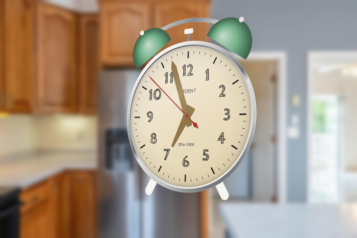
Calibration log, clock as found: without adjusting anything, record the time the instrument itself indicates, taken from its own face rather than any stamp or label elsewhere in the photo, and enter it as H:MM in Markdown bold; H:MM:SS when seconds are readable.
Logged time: **6:56:52**
